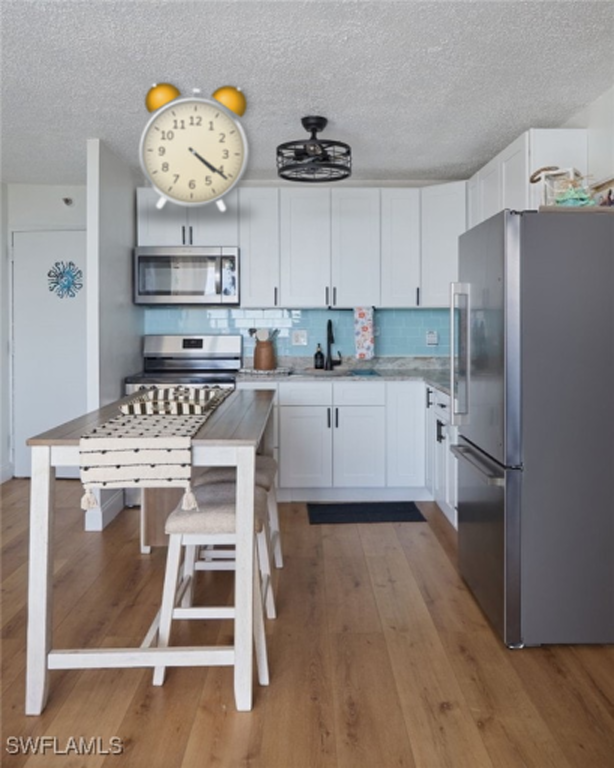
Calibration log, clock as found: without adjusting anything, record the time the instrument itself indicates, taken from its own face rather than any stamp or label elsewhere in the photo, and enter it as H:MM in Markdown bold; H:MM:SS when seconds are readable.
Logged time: **4:21**
